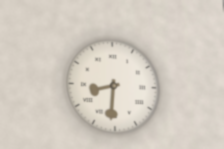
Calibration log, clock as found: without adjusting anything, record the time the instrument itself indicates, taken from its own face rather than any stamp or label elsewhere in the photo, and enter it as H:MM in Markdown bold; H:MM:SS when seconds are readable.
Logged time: **8:31**
